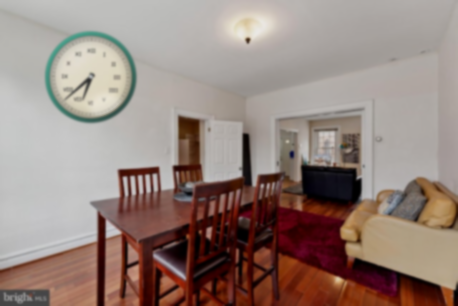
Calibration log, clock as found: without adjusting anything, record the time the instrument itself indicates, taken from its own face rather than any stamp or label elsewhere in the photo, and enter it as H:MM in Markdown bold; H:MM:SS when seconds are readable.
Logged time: **6:38**
